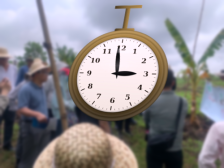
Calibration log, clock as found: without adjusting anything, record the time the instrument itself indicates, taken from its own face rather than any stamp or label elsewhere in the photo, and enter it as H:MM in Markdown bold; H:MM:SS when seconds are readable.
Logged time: **2:59**
